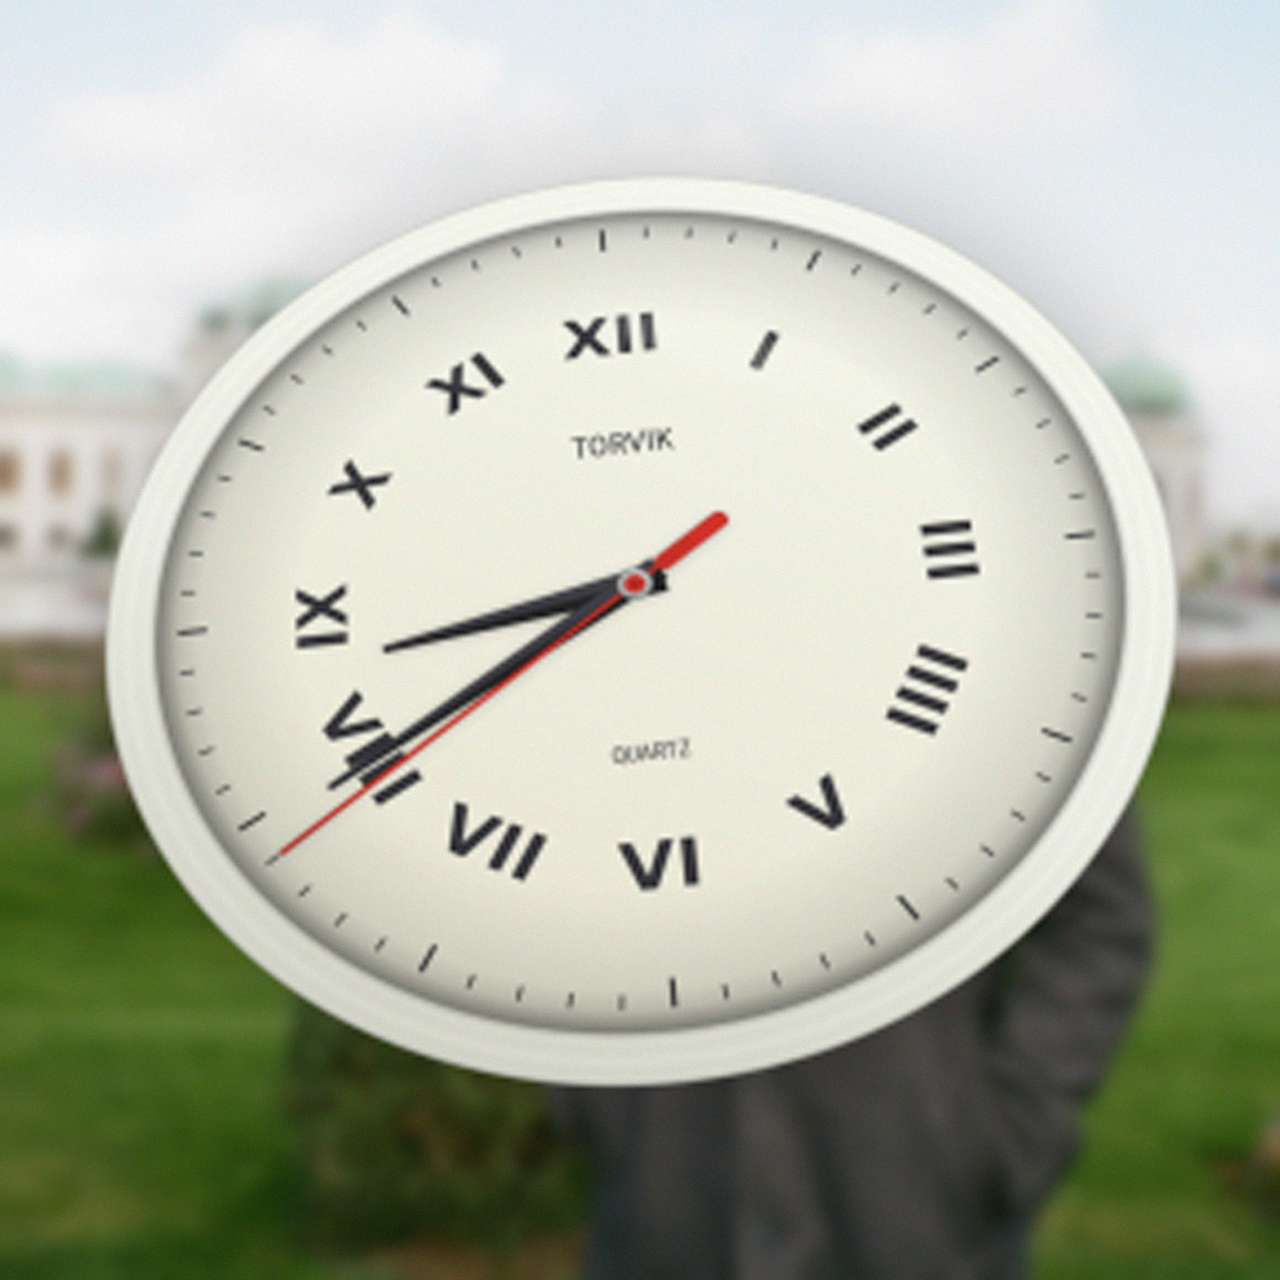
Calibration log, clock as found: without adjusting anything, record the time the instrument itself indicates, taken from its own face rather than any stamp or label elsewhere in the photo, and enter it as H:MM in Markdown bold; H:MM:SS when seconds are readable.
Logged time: **8:39:39**
